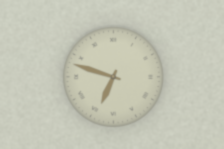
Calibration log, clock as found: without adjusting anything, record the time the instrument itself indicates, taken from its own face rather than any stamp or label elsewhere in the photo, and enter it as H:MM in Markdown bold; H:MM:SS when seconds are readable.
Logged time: **6:48**
